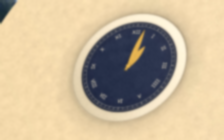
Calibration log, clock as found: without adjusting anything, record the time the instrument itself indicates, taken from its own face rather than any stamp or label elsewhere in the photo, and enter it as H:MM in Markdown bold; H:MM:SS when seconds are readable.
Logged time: **1:02**
